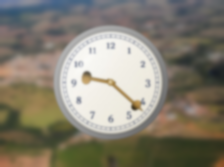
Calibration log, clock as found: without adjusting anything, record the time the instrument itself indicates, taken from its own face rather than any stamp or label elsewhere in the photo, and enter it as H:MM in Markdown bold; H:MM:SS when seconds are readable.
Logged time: **9:22**
